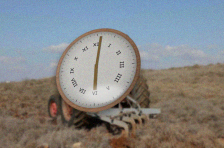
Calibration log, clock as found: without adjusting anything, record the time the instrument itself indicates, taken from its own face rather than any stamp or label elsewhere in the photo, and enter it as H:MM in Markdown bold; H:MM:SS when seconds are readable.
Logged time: **6:01**
